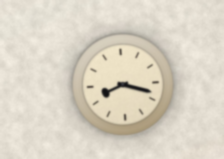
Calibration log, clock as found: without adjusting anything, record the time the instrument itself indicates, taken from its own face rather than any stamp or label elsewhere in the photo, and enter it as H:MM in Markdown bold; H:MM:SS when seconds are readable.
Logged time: **8:18**
